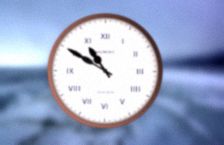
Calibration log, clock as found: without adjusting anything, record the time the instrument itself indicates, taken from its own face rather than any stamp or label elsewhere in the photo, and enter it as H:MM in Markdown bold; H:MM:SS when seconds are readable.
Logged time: **10:50**
